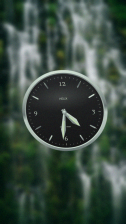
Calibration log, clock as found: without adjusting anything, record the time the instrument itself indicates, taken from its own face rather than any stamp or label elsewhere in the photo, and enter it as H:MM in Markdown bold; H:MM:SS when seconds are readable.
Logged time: **4:31**
